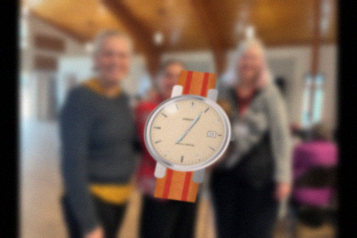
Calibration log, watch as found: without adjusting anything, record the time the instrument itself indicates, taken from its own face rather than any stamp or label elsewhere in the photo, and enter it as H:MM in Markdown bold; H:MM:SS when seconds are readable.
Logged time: **7:04**
